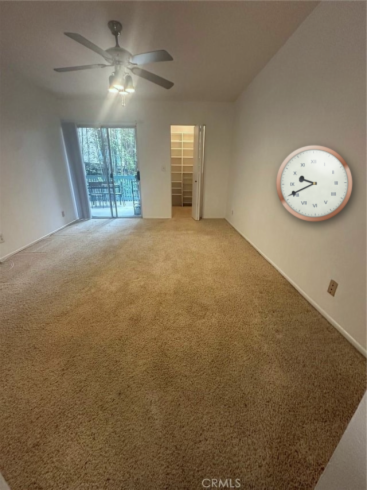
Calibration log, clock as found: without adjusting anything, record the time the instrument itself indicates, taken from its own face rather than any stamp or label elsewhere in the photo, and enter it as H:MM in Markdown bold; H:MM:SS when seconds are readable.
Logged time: **9:41**
